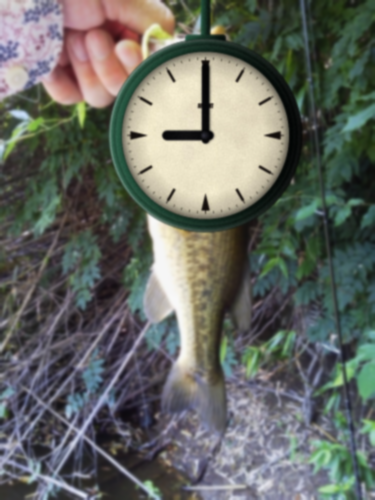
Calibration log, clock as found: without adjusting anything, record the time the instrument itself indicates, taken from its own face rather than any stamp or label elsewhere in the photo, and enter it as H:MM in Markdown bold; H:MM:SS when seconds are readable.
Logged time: **9:00**
